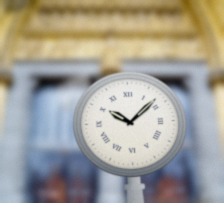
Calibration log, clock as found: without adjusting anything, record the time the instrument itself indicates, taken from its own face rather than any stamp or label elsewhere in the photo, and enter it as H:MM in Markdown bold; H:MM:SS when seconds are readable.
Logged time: **10:08**
